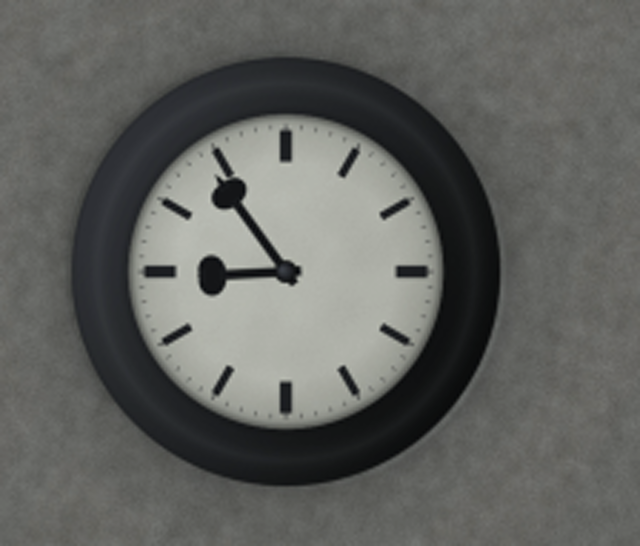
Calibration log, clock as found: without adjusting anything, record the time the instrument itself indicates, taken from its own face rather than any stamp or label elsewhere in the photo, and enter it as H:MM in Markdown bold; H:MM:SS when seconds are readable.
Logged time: **8:54**
